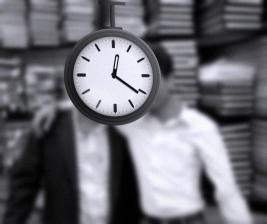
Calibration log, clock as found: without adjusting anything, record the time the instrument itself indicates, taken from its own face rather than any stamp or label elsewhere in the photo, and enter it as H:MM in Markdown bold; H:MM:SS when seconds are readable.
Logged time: **12:21**
